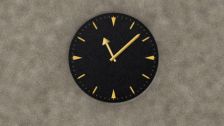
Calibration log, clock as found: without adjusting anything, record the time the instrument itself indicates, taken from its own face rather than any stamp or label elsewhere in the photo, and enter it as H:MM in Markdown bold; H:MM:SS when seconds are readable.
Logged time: **11:08**
